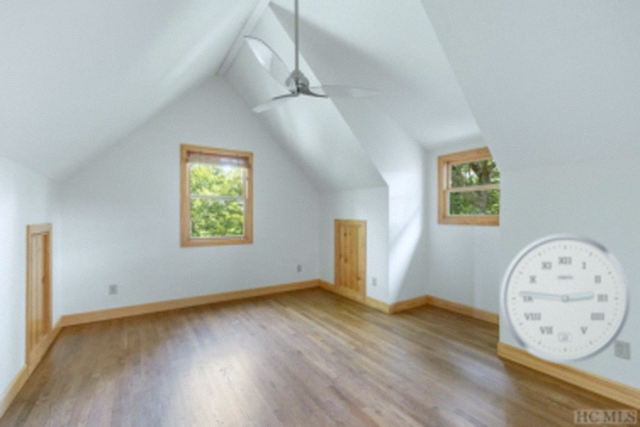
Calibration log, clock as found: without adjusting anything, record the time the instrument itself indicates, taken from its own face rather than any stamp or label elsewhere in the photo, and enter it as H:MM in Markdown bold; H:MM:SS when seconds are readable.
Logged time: **2:46**
